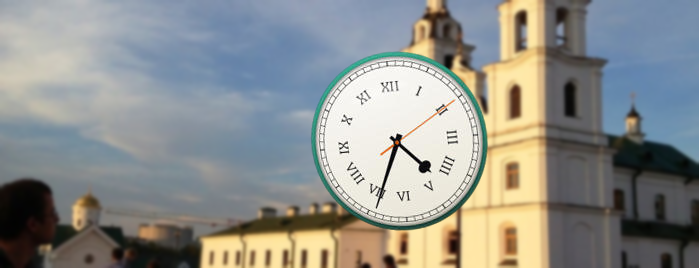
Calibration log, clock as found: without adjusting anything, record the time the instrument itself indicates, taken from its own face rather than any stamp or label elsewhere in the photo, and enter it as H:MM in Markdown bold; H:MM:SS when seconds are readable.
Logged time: **4:34:10**
